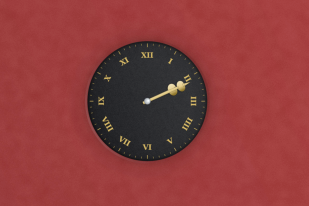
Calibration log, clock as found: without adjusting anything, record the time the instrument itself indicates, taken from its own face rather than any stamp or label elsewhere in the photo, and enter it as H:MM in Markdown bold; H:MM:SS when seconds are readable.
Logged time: **2:11**
